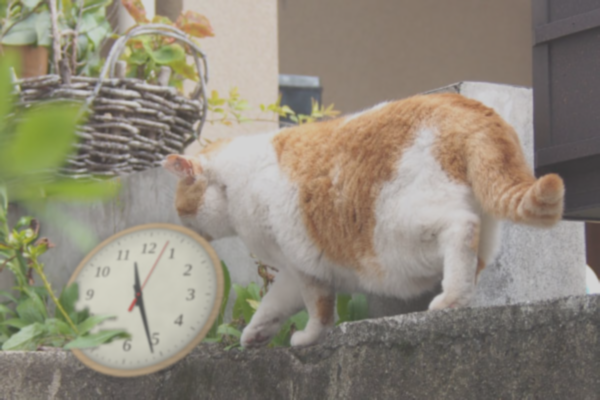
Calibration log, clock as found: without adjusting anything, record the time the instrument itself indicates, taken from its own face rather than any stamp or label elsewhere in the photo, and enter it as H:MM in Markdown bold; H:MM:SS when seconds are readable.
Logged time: **11:26:03**
